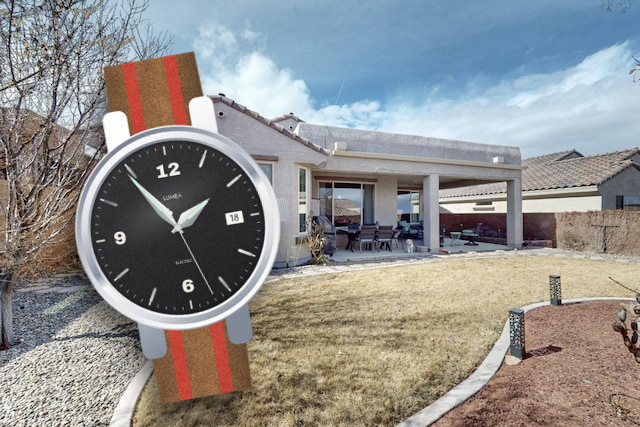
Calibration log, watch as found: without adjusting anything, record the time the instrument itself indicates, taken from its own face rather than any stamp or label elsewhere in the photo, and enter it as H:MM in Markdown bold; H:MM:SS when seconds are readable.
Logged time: **1:54:27**
